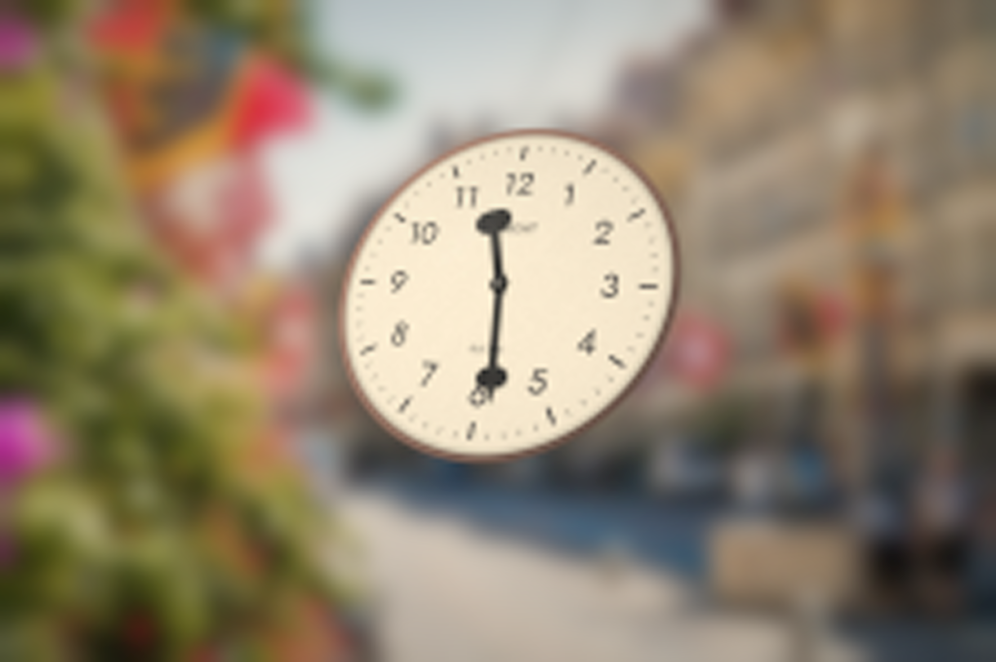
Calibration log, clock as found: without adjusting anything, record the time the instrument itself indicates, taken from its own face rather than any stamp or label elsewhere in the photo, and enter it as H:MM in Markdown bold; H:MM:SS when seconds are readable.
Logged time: **11:29**
